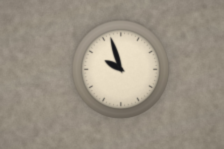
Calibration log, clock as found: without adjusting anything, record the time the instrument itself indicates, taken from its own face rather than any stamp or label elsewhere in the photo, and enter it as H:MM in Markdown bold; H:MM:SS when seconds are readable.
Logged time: **9:57**
